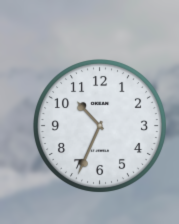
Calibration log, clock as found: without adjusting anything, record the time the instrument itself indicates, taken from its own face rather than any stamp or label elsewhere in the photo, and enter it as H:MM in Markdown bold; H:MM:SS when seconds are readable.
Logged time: **10:34**
